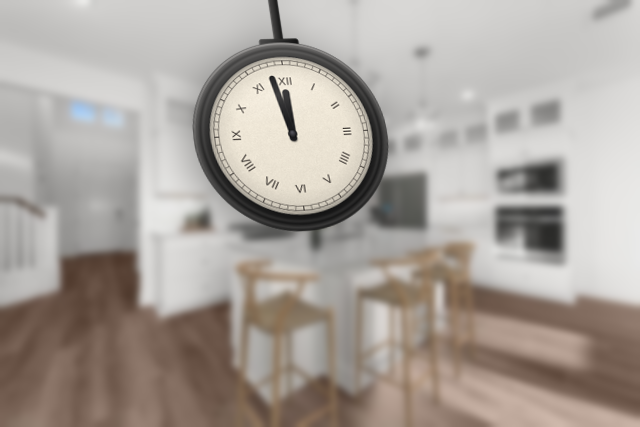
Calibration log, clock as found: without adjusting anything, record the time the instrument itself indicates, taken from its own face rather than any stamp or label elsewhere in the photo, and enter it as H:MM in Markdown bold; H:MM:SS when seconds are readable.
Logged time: **11:58**
